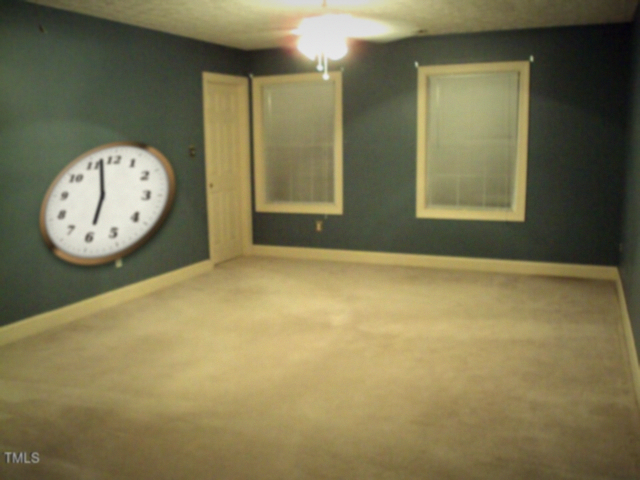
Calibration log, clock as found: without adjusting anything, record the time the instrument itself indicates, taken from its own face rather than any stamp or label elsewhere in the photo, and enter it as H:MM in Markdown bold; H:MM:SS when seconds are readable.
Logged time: **5:57**
